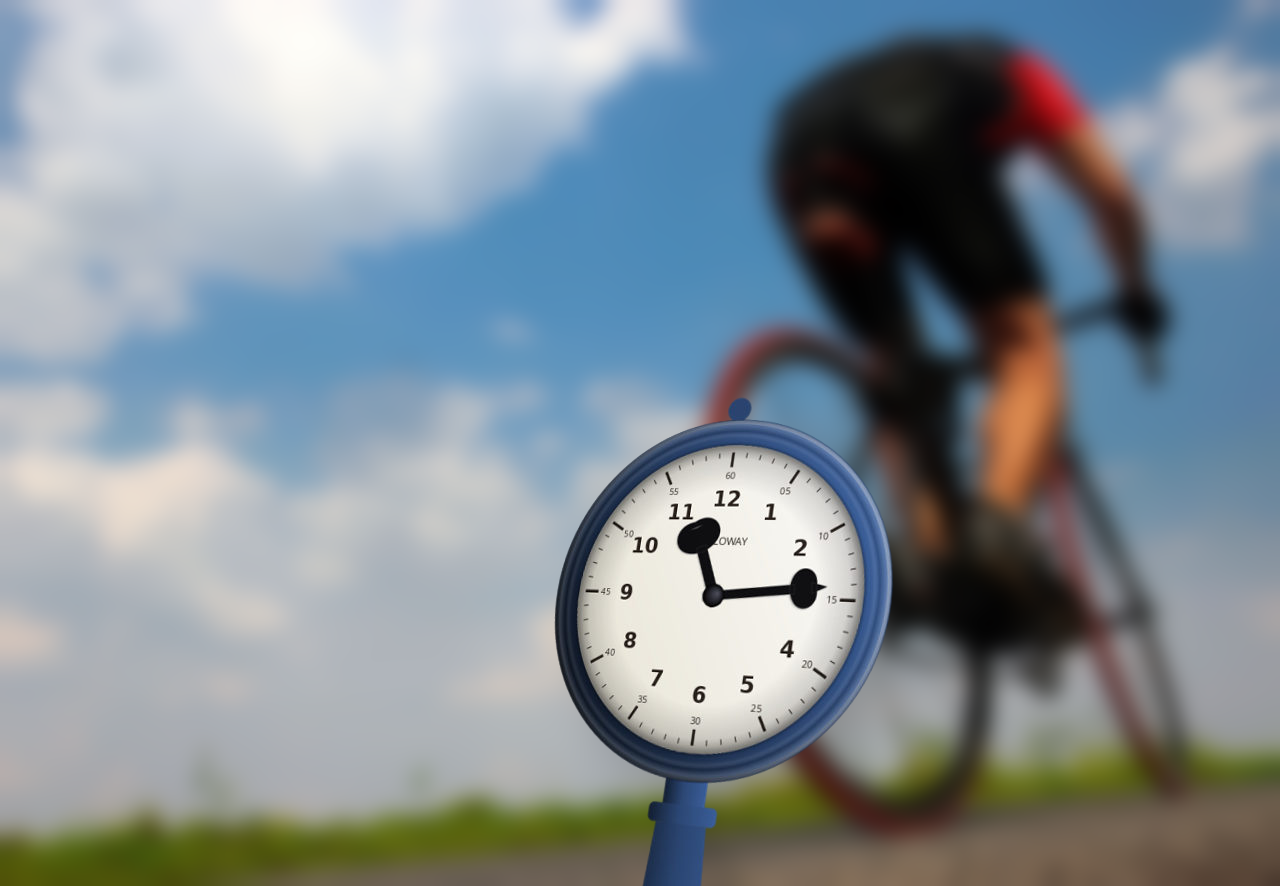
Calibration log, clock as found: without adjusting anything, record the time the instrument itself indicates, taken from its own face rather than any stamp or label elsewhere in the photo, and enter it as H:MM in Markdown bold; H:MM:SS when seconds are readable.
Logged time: **11:14**
